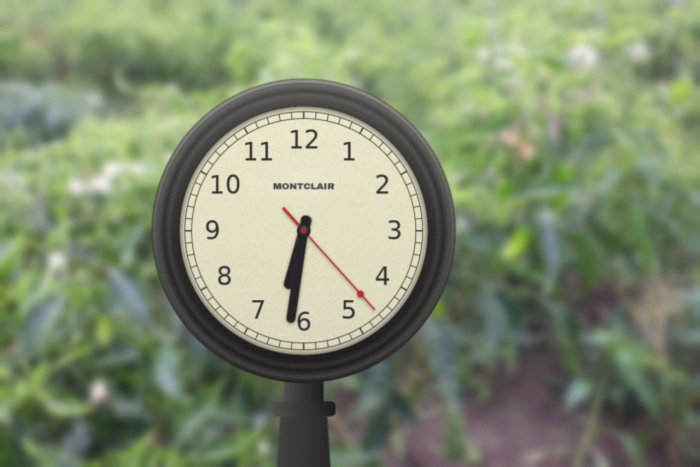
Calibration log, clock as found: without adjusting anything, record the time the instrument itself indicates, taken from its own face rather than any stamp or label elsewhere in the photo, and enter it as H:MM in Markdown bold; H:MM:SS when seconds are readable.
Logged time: **6:31:23**
